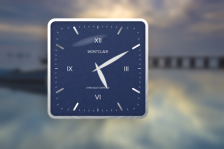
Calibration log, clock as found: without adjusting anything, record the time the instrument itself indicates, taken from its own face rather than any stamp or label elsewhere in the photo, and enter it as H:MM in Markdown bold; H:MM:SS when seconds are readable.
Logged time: **5:10**
